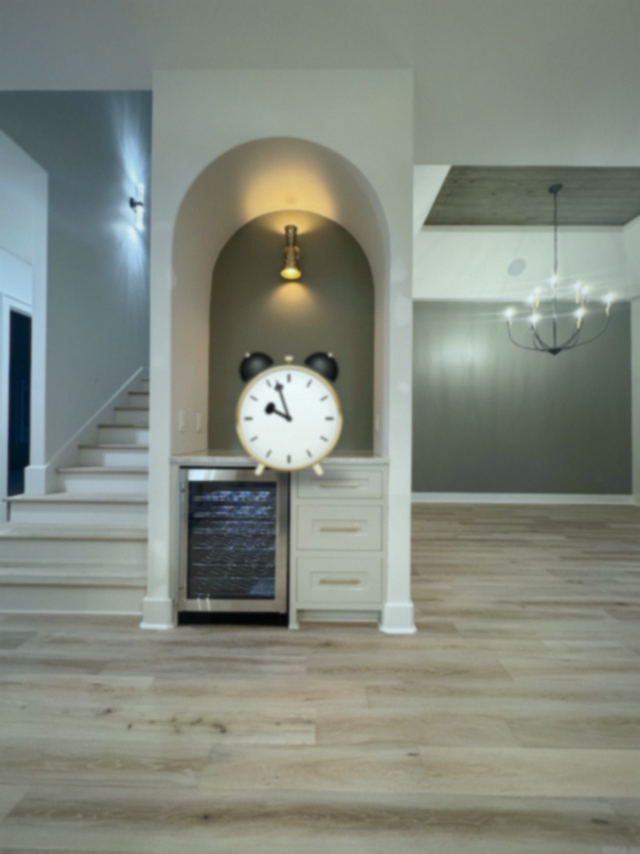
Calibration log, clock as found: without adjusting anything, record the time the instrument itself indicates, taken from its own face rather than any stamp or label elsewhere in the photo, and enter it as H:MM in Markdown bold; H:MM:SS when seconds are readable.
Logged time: **9:57**
